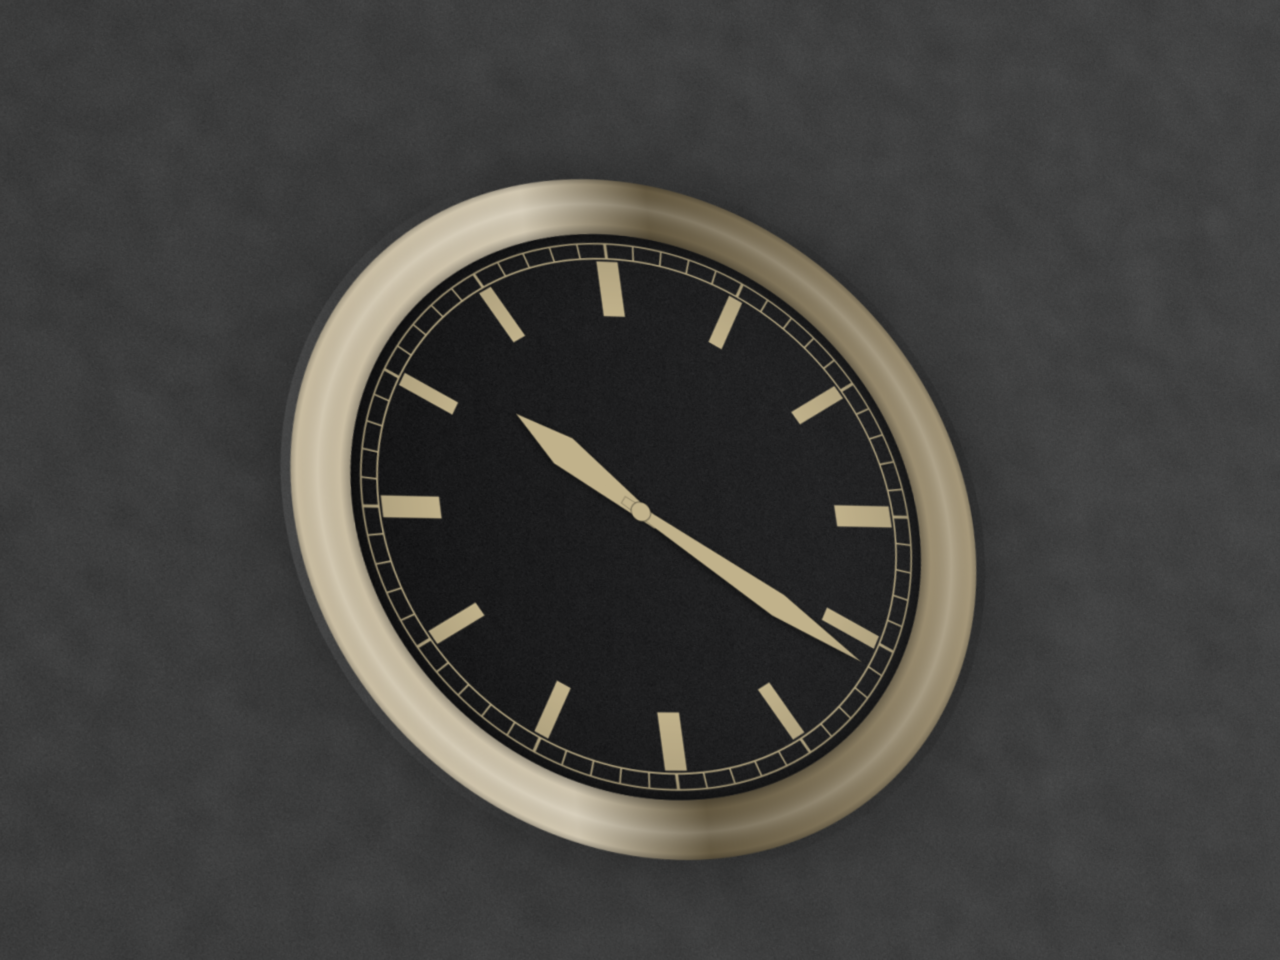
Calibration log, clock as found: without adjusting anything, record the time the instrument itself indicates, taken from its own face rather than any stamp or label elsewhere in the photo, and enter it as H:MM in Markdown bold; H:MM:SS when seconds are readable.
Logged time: **10:21**
